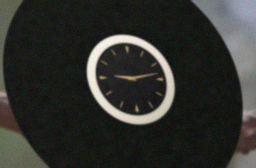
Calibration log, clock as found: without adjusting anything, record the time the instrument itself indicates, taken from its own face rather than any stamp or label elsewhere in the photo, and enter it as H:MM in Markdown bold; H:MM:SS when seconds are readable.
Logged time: **9:13**
